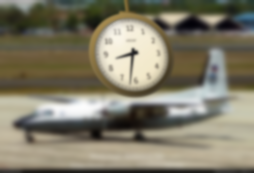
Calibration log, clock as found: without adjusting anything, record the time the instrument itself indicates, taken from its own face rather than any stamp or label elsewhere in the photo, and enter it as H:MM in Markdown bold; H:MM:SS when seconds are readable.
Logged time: **8:32**
